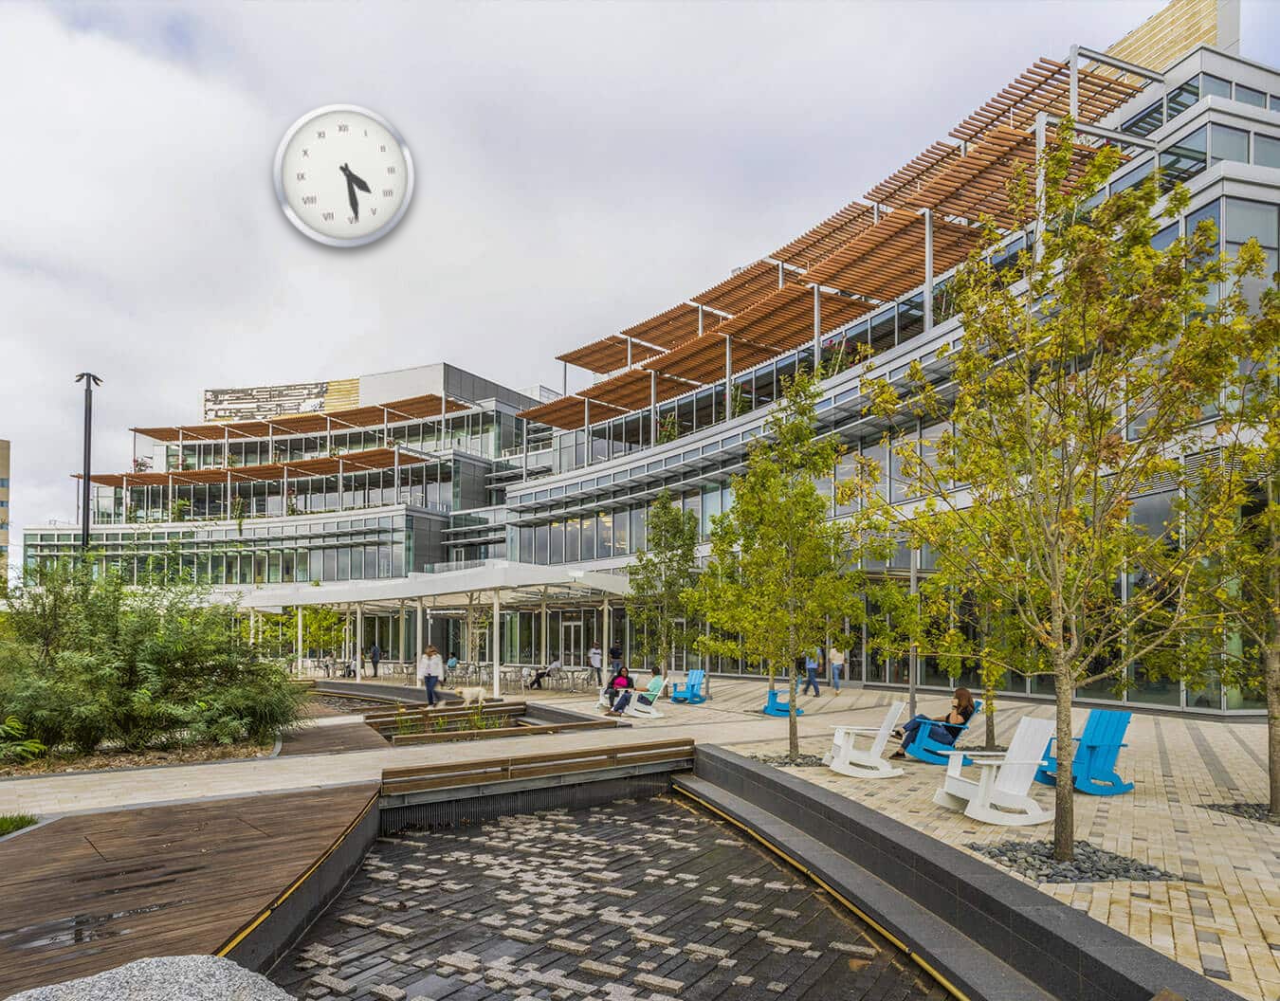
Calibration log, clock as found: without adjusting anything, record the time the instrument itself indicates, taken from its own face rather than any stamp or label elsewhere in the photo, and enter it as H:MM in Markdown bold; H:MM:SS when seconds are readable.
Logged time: **4:29**
